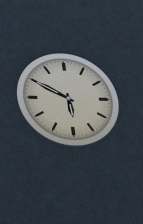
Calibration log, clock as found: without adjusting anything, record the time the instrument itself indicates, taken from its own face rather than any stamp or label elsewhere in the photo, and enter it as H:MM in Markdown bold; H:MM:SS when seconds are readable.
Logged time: **5:50**
